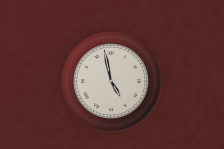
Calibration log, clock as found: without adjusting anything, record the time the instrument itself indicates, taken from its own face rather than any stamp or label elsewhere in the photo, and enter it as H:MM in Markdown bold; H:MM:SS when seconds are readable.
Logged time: **4:58**
